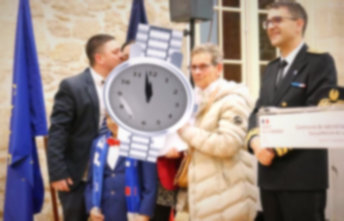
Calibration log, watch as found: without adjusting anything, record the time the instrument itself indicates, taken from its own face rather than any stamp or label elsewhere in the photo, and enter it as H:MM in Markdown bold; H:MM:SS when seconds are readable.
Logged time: **11:58**
